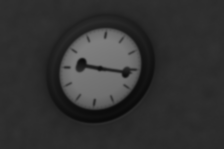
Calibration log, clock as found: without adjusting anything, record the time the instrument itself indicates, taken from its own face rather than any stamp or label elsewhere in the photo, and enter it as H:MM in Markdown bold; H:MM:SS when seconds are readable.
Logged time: **9:16**
